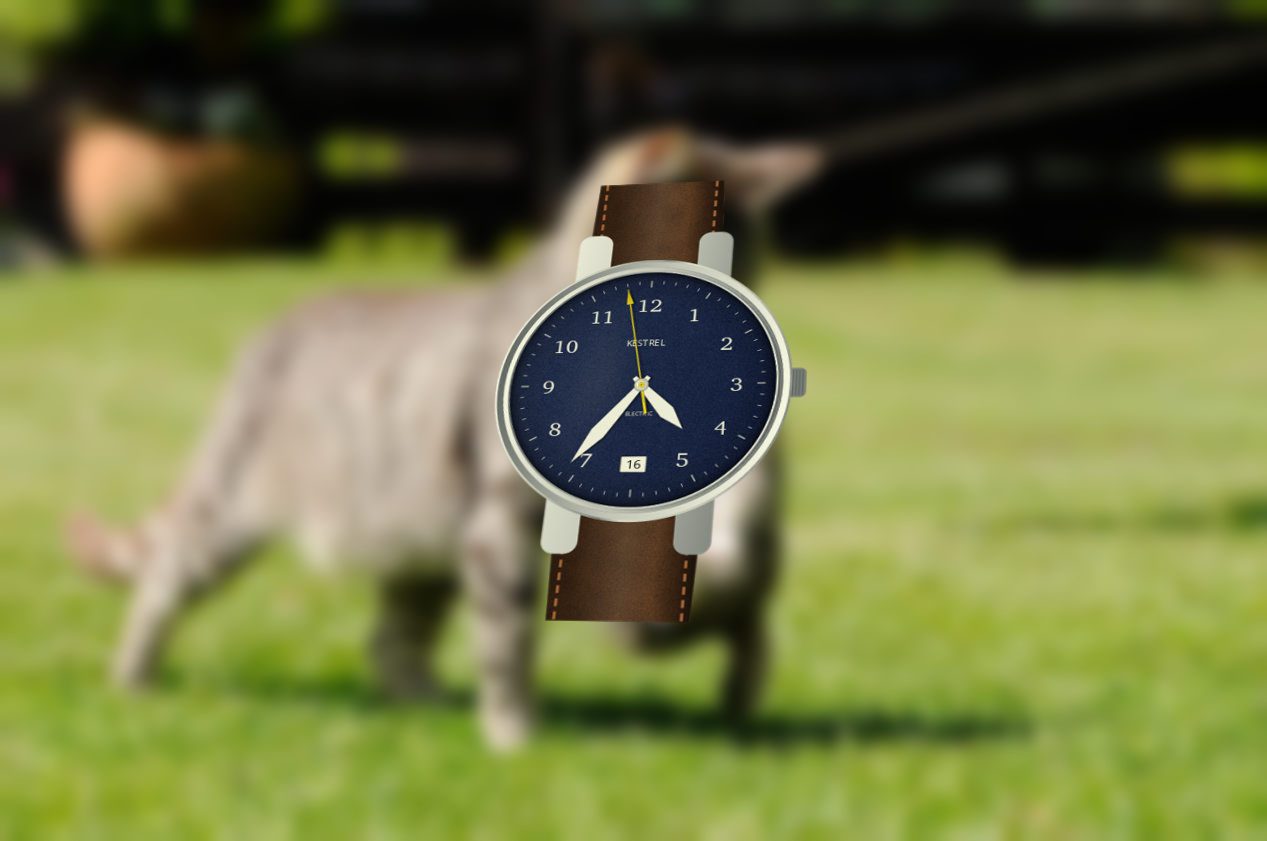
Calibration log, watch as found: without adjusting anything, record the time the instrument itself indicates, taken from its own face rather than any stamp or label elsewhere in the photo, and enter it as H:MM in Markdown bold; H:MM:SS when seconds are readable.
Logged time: **4:35:58**
